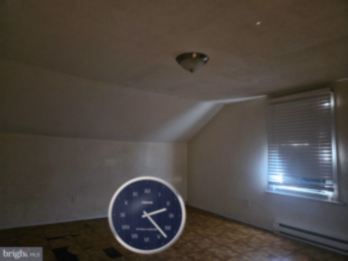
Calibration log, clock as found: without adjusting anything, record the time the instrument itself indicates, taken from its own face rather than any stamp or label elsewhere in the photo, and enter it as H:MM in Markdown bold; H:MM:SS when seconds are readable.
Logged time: **2:23**
